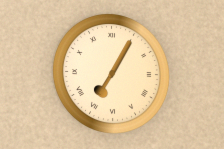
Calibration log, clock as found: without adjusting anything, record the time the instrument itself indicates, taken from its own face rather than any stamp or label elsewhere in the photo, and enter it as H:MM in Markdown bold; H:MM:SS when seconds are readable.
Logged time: **7:05**
